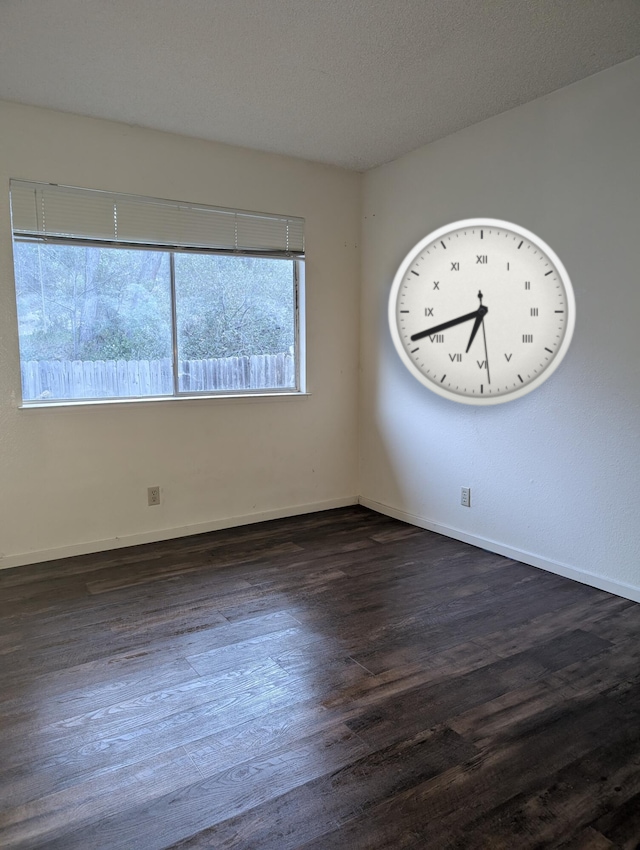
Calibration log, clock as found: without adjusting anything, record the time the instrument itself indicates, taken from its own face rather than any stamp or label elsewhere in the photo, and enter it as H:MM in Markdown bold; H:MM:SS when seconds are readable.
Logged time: **6:41:29**
